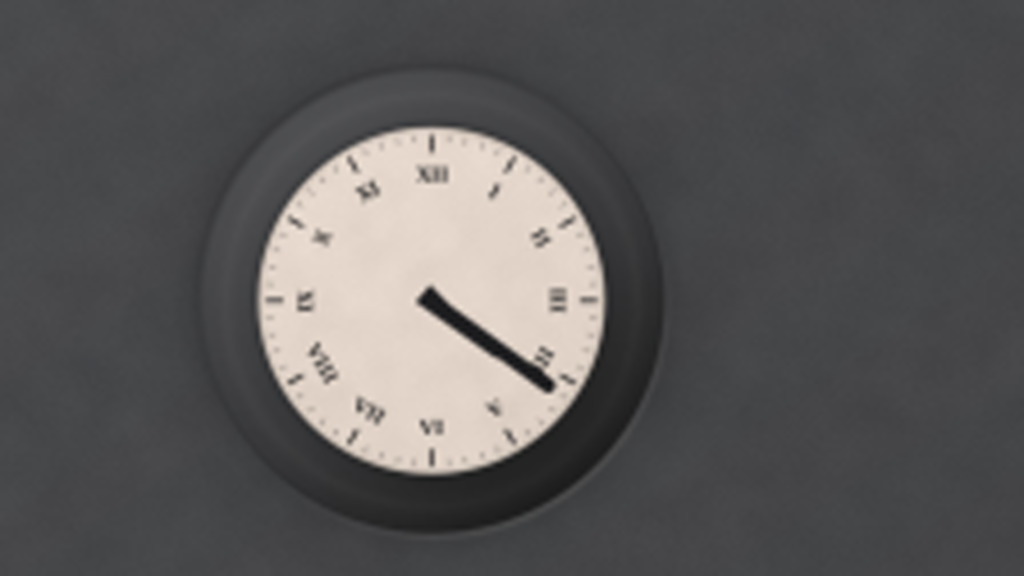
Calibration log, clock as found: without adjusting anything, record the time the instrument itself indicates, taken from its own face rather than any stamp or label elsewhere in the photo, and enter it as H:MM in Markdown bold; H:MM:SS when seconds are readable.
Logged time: **4:21**
